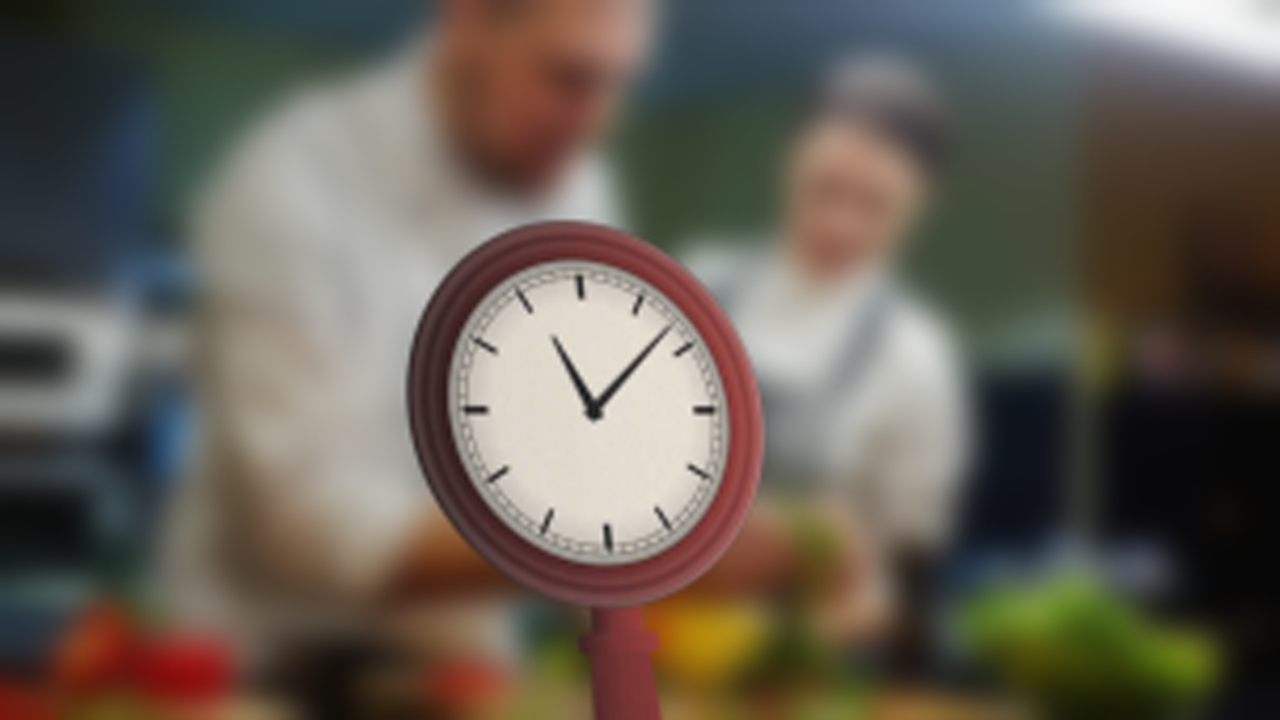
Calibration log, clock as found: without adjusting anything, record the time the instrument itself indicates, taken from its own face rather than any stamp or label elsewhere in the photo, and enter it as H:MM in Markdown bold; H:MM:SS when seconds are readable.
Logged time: **11:08**
